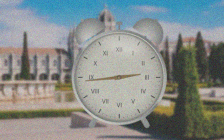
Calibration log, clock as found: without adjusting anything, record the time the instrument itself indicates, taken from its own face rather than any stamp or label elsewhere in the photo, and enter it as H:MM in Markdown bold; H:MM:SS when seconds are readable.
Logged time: **2:44**
